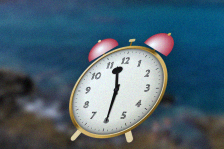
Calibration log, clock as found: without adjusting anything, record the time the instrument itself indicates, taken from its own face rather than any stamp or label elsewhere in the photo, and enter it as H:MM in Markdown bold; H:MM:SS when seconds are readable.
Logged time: **11:30**
